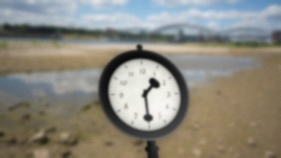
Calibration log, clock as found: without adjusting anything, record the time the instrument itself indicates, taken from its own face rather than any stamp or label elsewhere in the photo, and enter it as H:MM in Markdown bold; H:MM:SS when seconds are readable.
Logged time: **1:30**
